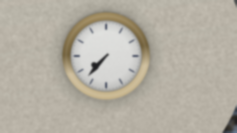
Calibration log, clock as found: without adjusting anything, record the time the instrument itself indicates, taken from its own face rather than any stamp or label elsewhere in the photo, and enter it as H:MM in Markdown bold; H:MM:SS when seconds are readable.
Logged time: **7:37**
